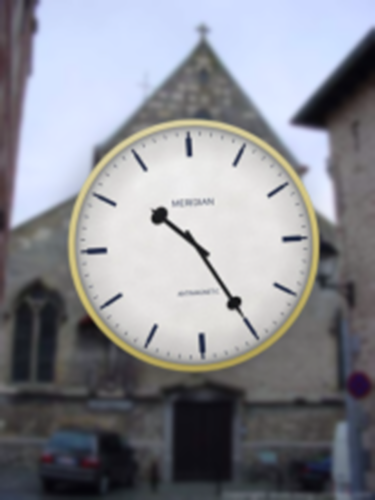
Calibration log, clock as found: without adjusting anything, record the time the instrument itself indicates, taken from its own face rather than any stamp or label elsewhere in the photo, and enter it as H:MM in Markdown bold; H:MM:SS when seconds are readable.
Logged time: **10:25**
